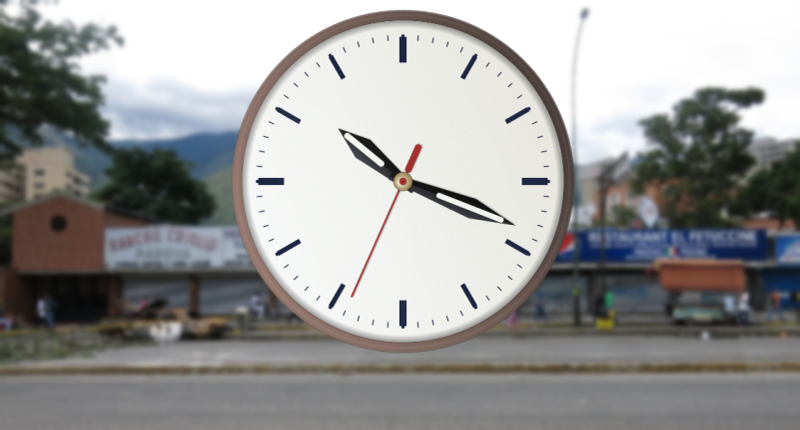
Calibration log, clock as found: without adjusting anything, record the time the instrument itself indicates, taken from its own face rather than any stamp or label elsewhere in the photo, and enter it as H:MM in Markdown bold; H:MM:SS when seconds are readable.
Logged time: **10:18:34**
